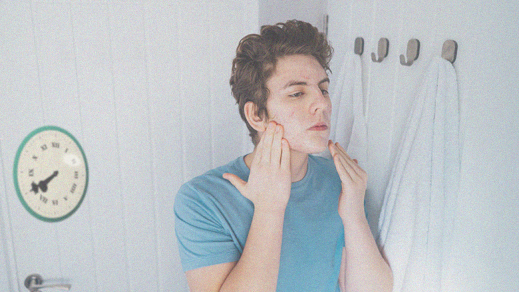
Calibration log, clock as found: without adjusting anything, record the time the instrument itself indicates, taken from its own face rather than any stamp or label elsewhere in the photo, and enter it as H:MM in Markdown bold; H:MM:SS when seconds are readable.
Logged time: **7:40**
